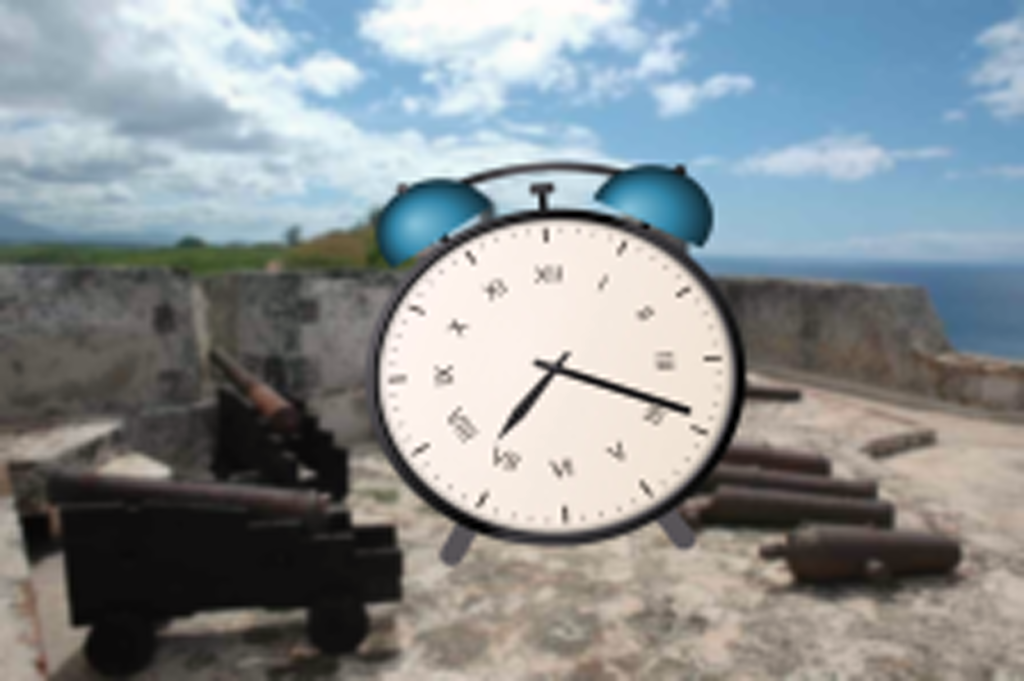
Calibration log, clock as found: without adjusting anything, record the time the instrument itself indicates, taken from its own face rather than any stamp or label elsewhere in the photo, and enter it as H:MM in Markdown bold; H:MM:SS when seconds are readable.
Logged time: **7:19**
